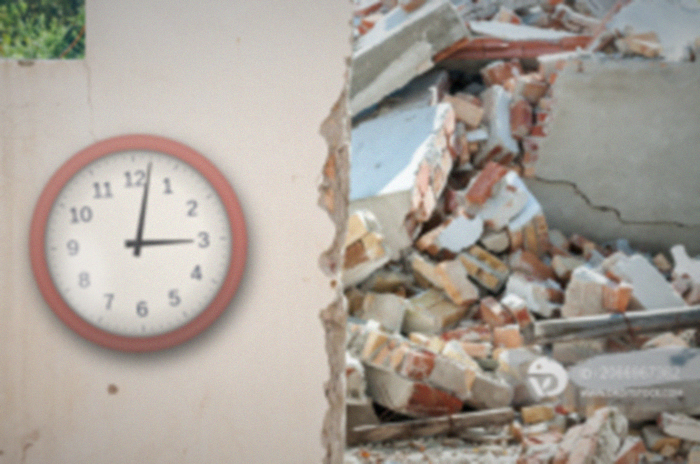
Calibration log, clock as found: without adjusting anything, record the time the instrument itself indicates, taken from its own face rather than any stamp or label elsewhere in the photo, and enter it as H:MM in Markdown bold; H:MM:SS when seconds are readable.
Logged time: **3:02**
